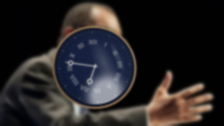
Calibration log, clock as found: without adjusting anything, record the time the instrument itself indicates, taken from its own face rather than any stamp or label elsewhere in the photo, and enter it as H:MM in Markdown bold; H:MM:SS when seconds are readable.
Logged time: **6:47**
